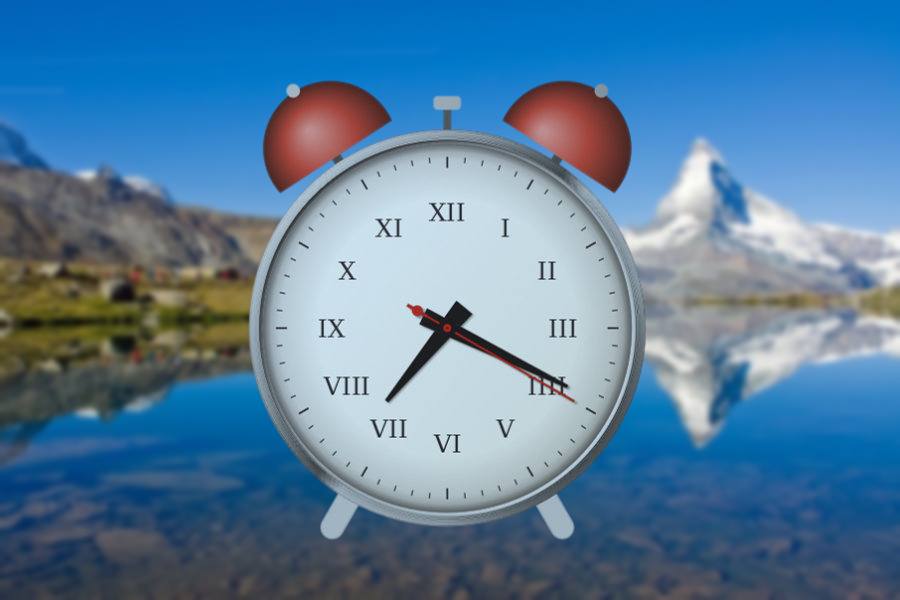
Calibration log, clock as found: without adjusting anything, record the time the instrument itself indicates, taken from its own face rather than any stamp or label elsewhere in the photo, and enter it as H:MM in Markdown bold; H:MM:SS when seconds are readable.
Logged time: **7:19:20**
